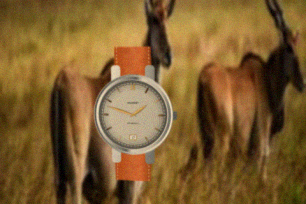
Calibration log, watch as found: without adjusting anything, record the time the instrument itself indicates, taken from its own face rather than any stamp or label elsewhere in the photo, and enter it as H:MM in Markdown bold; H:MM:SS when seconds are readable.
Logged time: **1:48**
